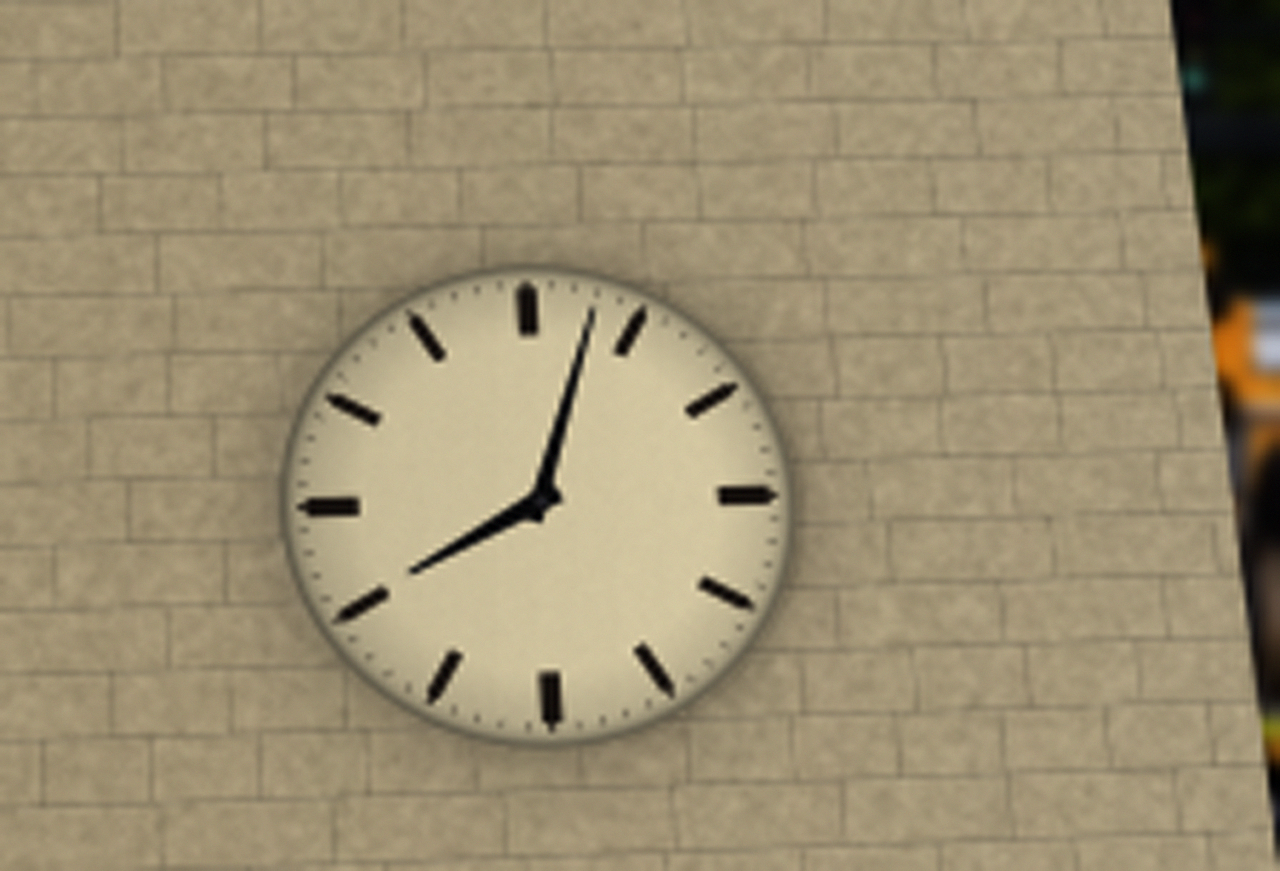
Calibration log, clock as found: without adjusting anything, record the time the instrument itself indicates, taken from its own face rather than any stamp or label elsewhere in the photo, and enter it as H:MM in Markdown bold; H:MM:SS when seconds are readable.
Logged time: **8:03**
